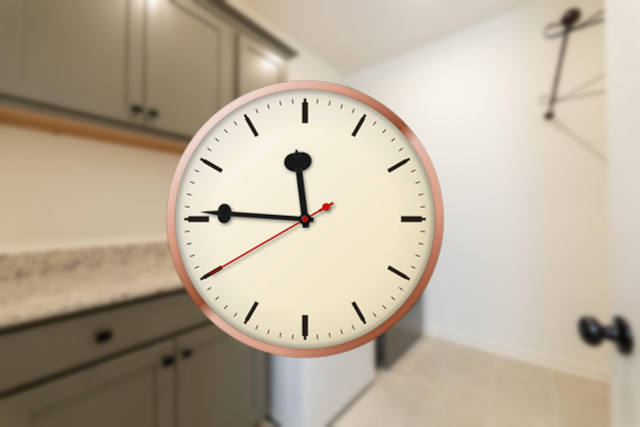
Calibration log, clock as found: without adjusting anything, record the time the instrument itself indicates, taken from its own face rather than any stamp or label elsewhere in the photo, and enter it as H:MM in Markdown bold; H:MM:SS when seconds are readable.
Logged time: **11:45:40**
